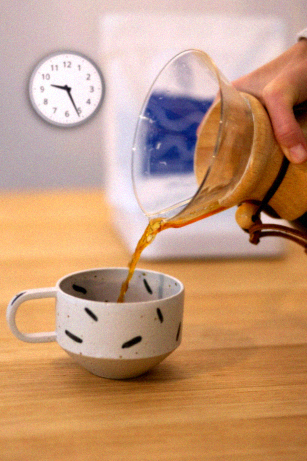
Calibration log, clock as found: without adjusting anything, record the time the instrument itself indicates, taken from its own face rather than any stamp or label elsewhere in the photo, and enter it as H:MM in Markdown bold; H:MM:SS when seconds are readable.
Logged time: **9:26**
